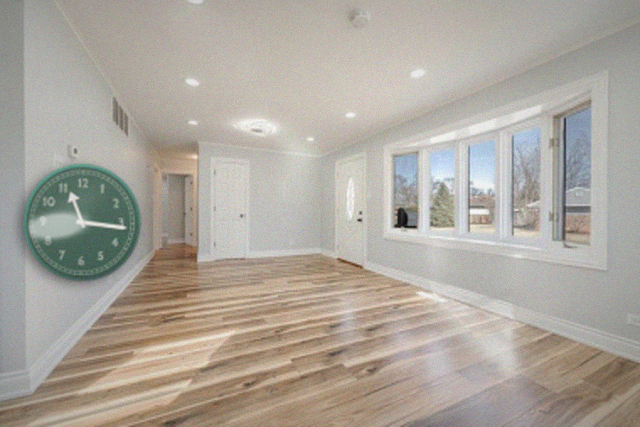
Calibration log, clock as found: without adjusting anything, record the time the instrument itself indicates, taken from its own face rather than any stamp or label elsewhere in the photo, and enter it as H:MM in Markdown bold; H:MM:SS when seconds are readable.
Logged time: **11:16**
